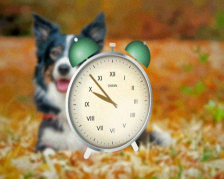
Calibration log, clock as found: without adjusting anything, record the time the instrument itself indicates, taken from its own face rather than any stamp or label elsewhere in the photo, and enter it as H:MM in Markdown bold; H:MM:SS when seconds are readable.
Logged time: **9:53**
